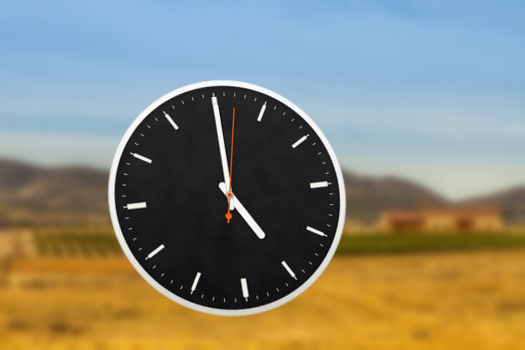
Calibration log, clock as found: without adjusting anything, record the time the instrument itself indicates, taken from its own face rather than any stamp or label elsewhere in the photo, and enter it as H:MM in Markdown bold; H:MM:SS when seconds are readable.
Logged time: **5:00:02**
